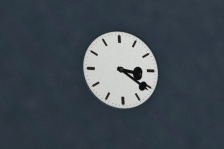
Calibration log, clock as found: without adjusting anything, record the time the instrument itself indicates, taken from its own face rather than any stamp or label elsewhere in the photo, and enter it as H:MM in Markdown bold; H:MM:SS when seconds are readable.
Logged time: **3:21**
